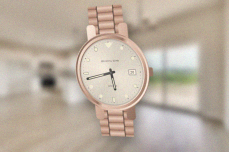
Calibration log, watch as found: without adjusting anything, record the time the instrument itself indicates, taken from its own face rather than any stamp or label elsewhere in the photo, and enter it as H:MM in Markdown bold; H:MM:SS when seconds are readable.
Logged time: **5:43**
